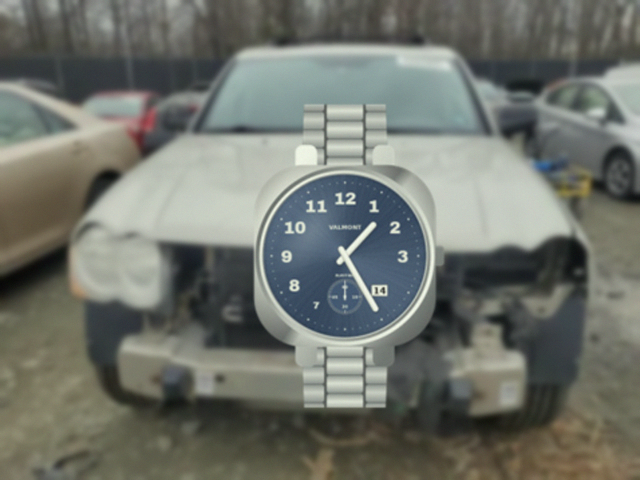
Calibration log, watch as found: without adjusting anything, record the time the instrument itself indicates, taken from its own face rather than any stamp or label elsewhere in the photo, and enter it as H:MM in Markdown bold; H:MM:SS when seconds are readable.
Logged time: **1:25**
